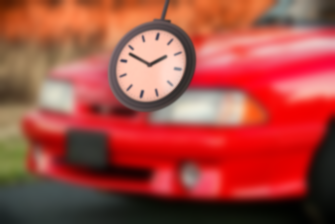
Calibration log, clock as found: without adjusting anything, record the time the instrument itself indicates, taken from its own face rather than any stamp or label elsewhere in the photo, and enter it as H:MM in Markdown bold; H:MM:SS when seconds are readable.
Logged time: **1:48**
